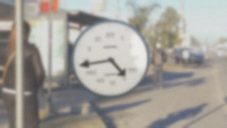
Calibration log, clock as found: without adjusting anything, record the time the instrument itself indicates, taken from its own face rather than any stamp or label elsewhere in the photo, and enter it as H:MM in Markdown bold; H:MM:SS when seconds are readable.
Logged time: **4:44**
